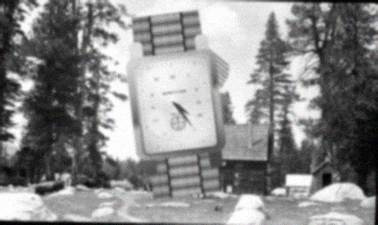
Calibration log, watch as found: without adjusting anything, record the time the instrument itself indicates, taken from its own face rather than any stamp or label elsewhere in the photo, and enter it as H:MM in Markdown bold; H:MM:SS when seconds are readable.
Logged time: **4:25**
